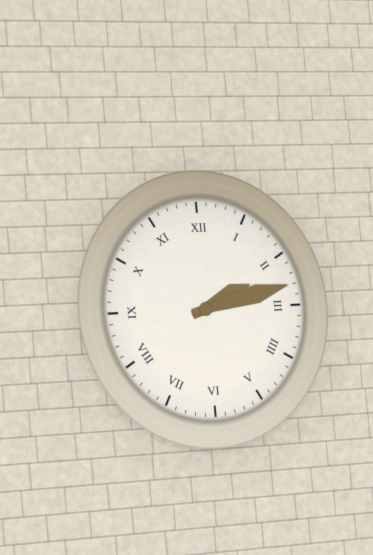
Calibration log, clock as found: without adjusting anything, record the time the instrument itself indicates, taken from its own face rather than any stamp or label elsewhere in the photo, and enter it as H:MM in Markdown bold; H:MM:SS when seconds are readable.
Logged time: **2:13**
